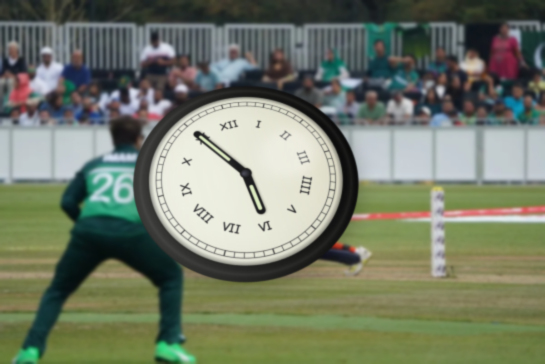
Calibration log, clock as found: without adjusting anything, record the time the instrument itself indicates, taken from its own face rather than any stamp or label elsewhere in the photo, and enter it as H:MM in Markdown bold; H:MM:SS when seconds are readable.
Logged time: **5:55**
